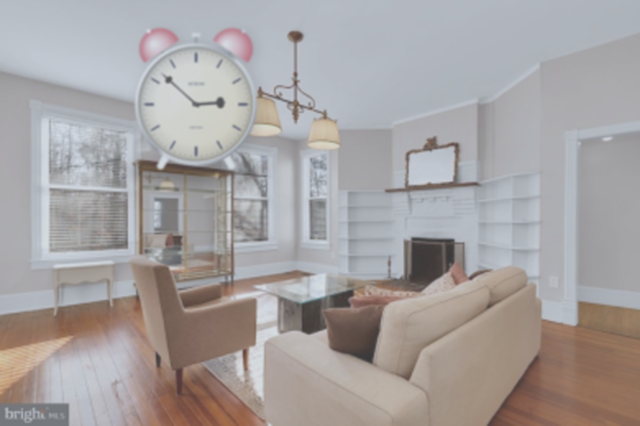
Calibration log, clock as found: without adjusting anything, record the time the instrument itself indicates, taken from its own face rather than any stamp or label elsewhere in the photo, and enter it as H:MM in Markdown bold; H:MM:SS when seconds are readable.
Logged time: **2:52**
